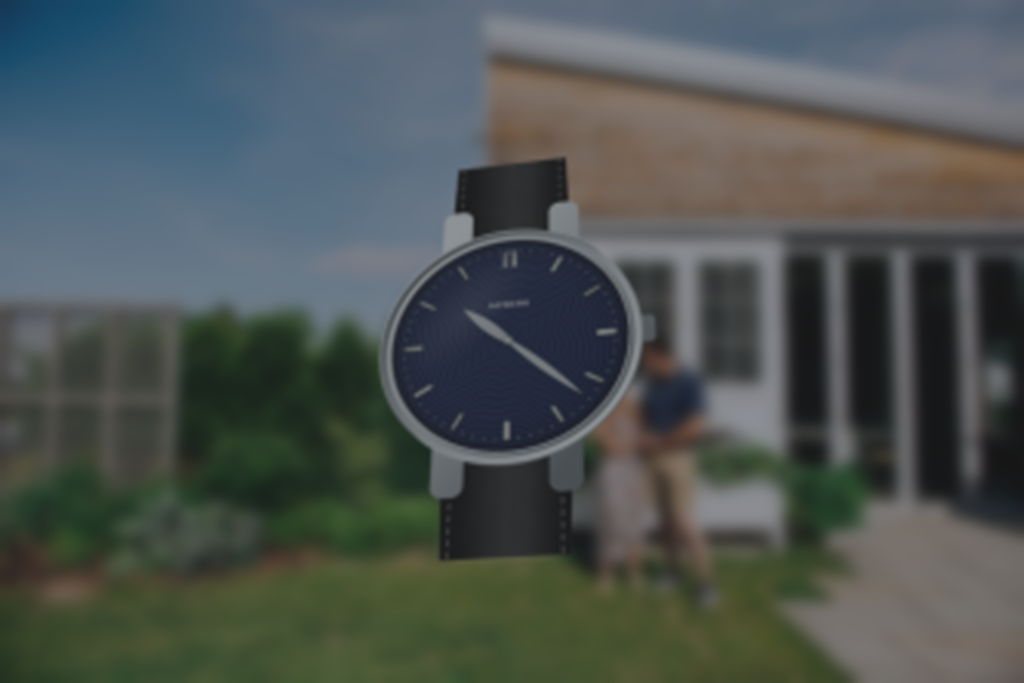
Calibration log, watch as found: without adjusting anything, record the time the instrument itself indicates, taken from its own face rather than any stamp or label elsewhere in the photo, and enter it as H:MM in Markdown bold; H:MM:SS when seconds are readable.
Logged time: **10:22**
